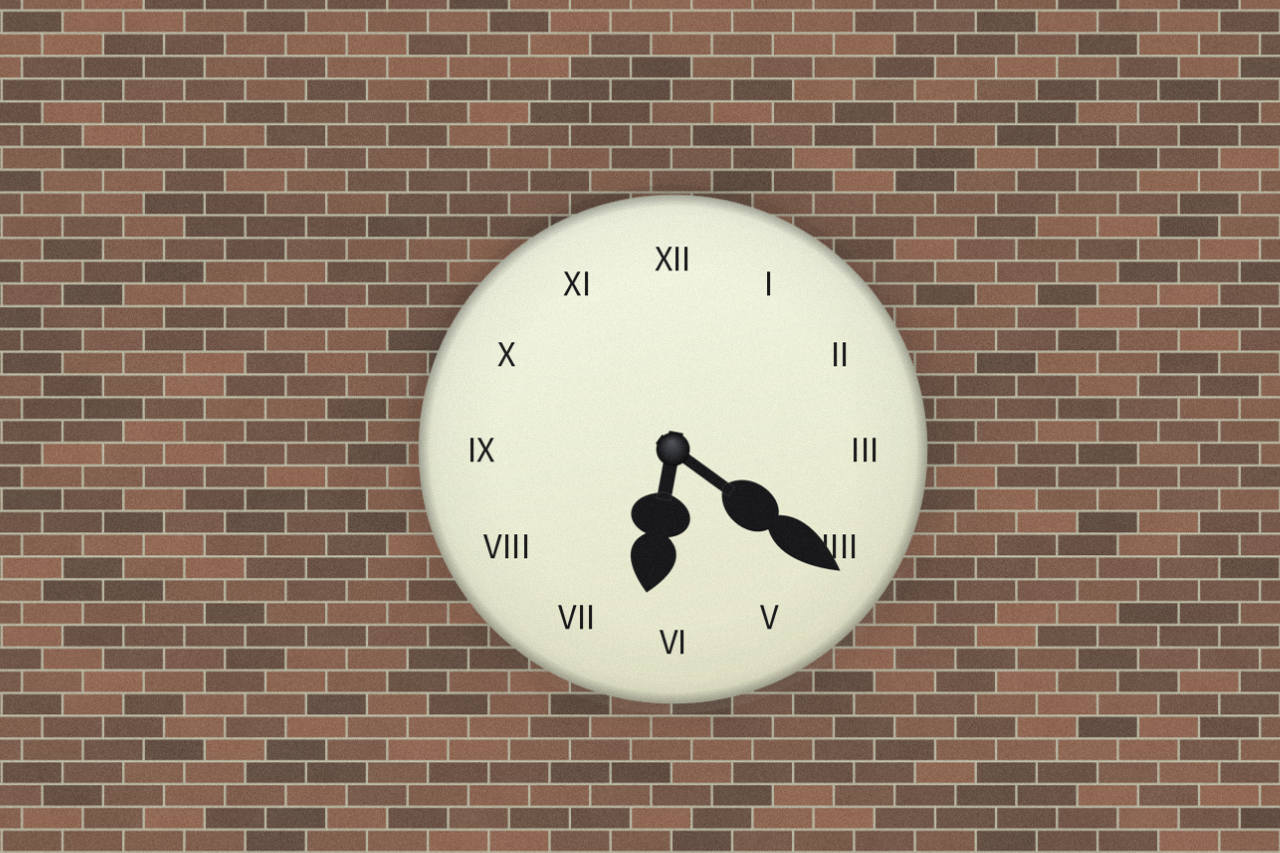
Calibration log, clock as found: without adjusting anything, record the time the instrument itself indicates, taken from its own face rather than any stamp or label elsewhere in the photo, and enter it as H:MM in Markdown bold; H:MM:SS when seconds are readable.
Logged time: **6:21**
